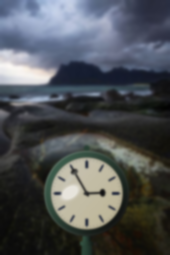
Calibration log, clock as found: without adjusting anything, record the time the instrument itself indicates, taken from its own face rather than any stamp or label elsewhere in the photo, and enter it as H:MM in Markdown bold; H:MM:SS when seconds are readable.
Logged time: **2:55**
